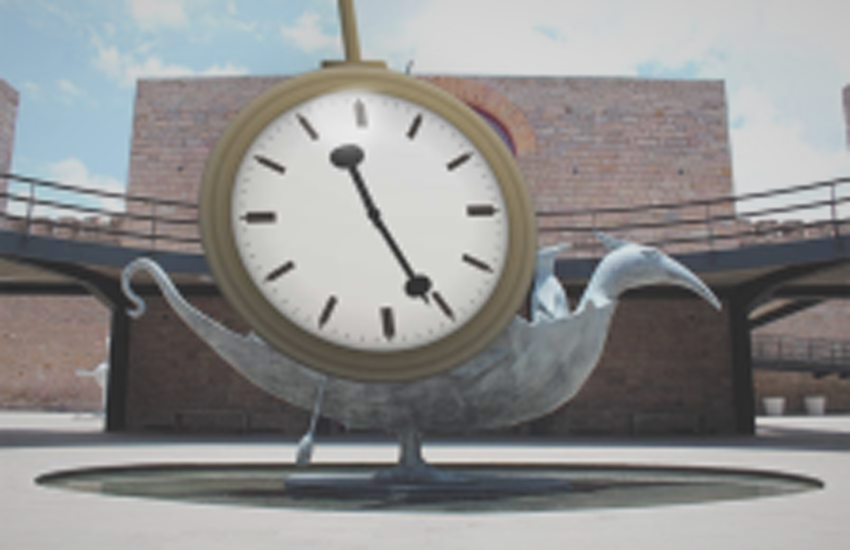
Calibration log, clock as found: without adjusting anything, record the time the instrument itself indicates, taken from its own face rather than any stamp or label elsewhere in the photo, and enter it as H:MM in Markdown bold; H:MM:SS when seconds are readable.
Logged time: **11:26**
